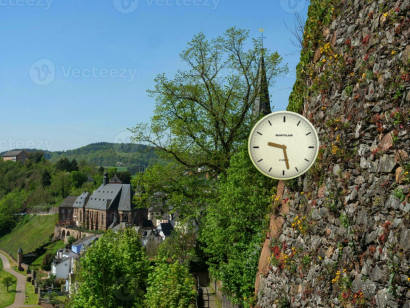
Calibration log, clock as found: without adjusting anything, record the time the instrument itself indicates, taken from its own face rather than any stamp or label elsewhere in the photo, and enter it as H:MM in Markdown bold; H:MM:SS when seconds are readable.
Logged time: **9:28**
